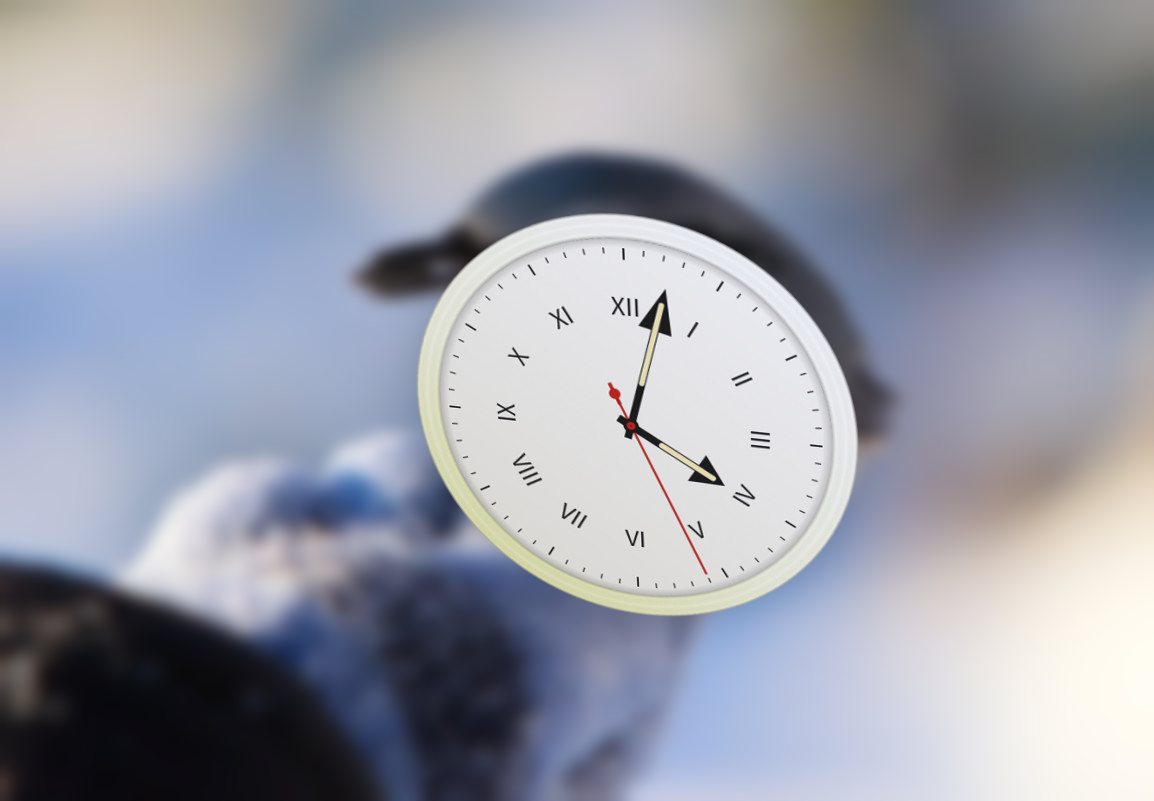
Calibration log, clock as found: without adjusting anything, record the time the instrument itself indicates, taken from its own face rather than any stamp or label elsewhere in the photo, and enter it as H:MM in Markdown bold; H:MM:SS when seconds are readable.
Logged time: **4:02:26**
